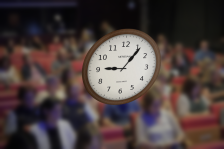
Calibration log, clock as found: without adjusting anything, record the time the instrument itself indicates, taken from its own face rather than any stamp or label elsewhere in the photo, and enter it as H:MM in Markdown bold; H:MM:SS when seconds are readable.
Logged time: **9:06**
